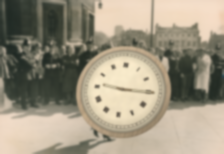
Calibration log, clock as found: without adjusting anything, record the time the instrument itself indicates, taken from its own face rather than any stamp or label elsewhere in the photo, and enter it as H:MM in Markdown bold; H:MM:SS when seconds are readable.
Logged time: **9:15**
